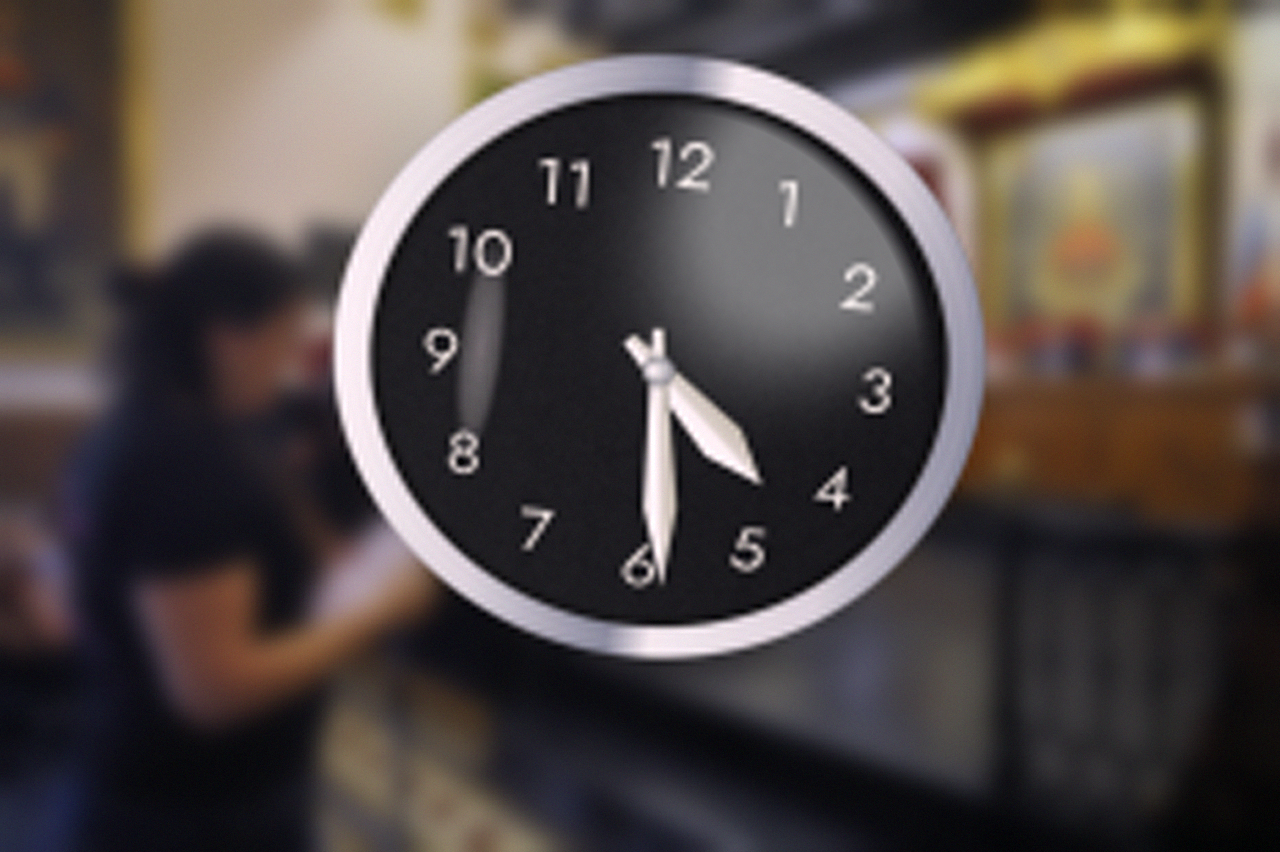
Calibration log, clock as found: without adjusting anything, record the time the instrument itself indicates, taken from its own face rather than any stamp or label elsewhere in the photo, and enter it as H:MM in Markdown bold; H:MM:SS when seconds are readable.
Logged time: **4:29**
